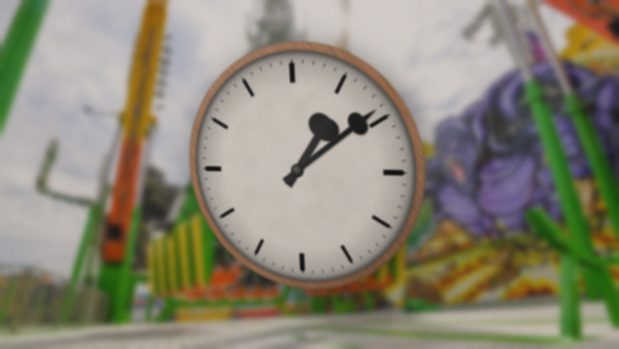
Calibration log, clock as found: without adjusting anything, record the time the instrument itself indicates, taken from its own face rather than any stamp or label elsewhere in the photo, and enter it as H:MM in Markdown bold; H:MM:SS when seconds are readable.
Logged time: **1:09**
